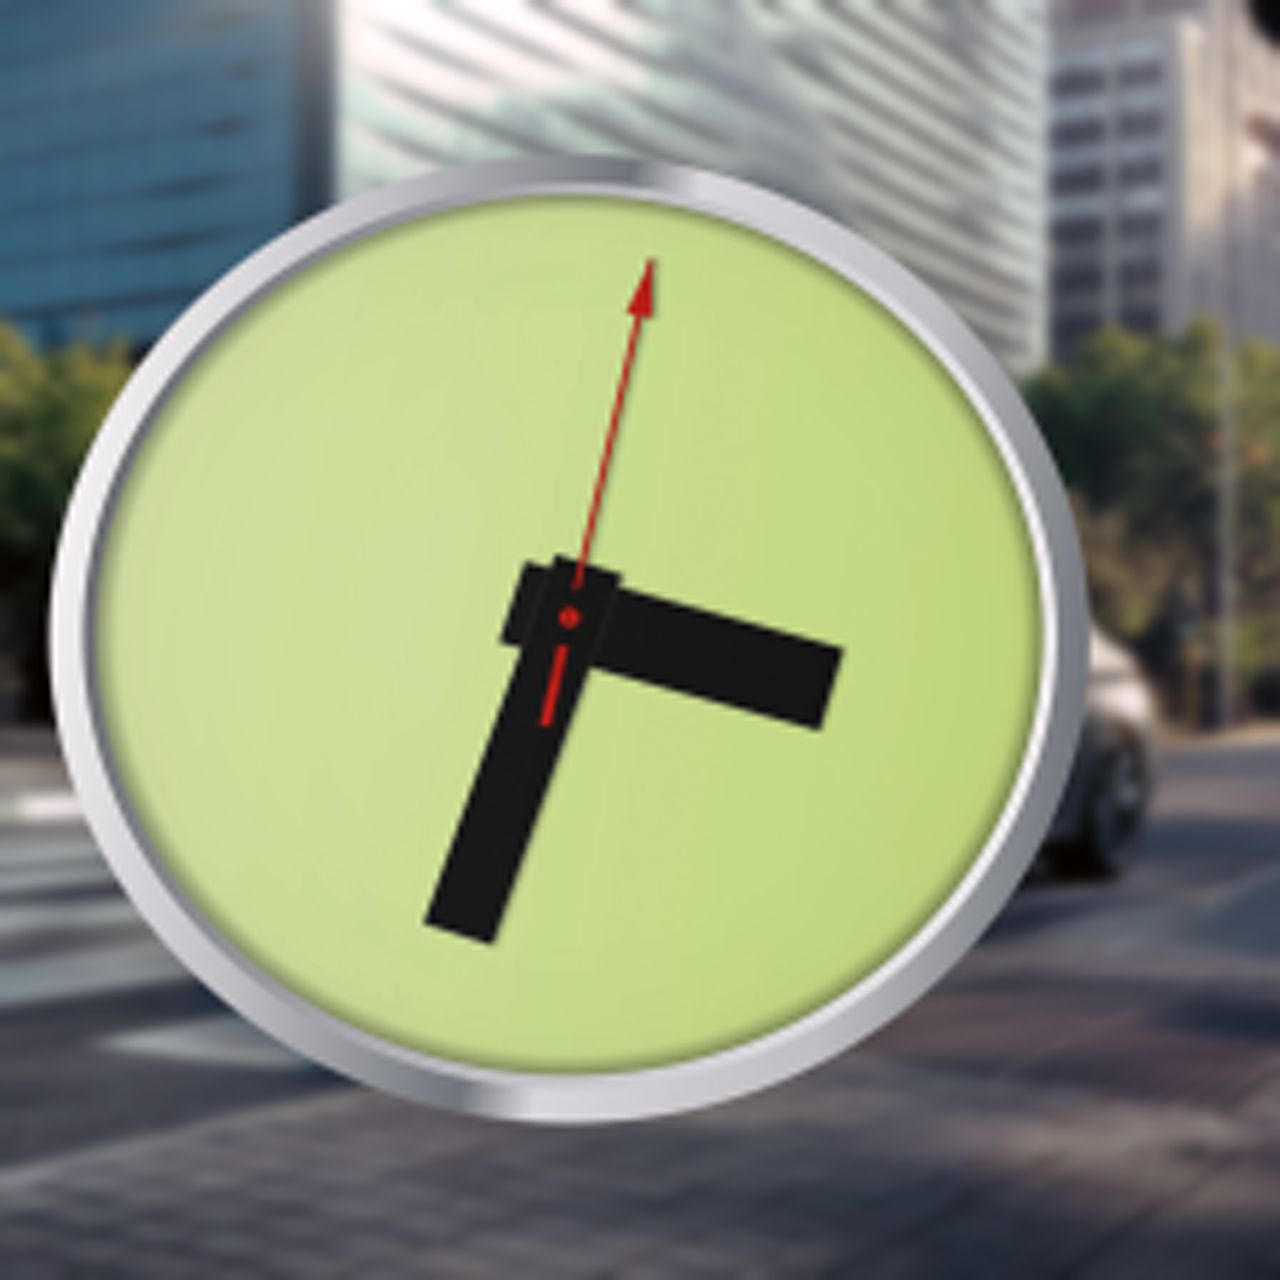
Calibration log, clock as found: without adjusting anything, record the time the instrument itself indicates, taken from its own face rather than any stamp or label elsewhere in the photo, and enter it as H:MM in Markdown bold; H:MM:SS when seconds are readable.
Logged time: **3:33:02**
